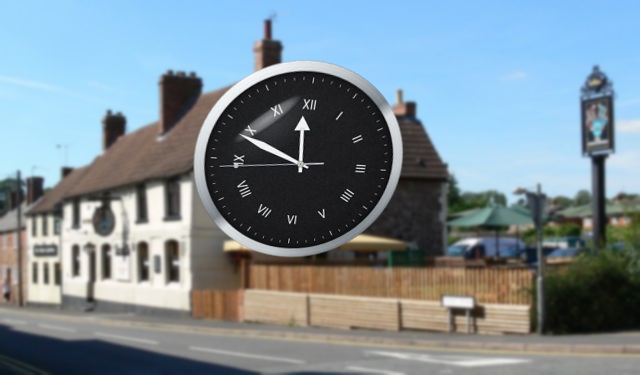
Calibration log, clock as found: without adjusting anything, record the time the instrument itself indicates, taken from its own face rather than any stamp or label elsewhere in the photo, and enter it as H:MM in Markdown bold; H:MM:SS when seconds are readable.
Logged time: **11:48:44**
